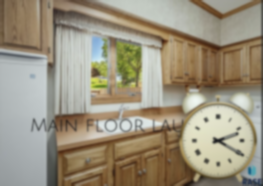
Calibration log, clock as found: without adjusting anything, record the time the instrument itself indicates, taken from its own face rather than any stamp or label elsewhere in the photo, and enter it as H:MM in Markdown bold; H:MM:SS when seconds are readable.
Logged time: **2:20**
